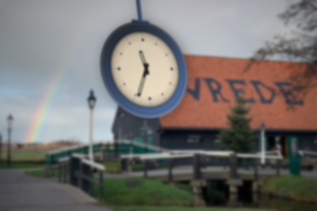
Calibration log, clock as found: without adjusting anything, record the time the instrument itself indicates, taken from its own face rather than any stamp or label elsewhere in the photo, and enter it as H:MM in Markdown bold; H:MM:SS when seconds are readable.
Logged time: **11:34**
